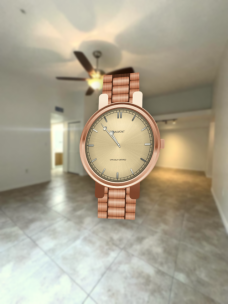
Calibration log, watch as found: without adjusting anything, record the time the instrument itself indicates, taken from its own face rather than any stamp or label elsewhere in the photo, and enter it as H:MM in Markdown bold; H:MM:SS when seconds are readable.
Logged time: **10:53**
